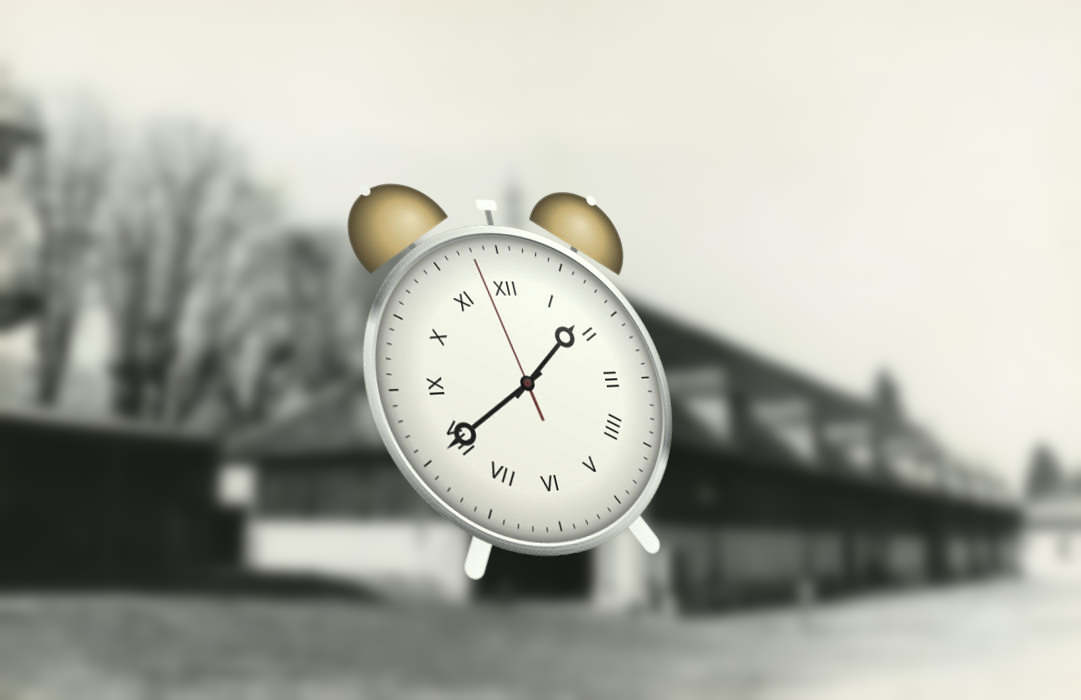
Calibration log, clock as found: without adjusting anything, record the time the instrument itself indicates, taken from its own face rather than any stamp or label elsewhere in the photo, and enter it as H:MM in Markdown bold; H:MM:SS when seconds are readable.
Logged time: **1:39:58**
